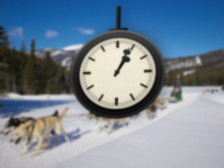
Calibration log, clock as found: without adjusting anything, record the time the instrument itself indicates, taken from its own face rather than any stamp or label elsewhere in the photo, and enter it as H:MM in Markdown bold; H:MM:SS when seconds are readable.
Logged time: **1:04**
